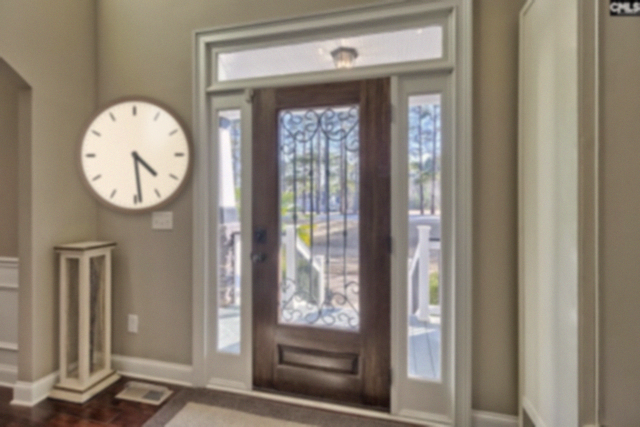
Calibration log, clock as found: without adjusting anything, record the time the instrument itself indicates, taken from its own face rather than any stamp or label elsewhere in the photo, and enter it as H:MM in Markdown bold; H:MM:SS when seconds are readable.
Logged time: **4:29**
